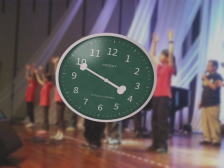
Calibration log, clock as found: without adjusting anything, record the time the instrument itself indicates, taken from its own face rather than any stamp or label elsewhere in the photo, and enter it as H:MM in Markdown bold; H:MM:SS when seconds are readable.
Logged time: **3:49**
